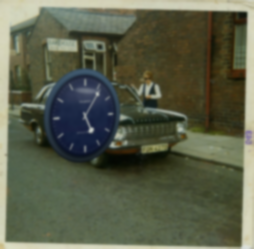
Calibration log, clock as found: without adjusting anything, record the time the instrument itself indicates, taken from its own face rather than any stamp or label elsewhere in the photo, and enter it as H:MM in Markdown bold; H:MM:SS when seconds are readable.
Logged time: **5:06**
